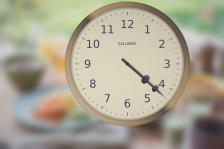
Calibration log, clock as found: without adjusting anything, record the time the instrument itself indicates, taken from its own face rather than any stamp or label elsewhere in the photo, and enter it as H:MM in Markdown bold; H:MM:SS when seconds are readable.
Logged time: **4:22**
